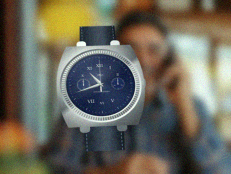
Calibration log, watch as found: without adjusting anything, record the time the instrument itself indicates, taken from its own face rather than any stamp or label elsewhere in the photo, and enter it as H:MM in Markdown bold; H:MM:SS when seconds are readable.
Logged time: **10:42**
